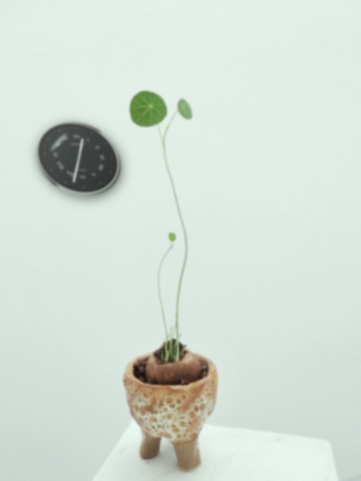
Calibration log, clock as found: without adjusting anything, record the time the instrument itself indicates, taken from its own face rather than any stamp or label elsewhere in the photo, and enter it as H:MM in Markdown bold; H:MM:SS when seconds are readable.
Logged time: **12:33**
